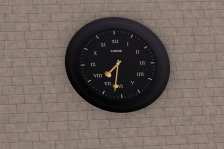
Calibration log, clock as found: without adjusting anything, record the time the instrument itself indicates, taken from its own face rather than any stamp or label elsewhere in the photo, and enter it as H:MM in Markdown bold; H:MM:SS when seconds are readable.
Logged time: **7:32**
